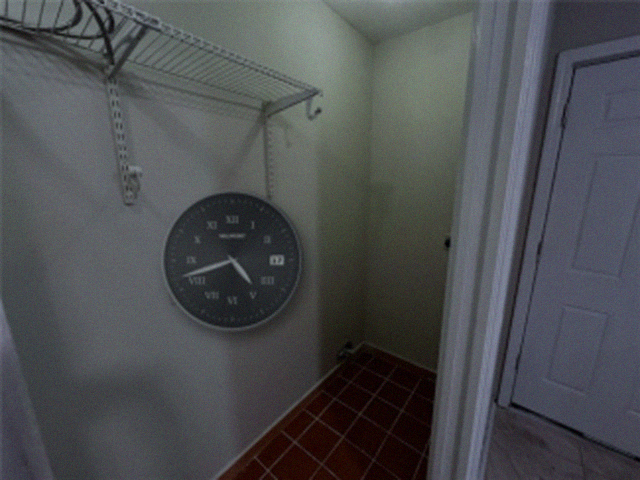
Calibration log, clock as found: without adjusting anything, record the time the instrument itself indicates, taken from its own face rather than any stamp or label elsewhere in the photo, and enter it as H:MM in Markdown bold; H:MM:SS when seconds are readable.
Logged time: **4:42**
